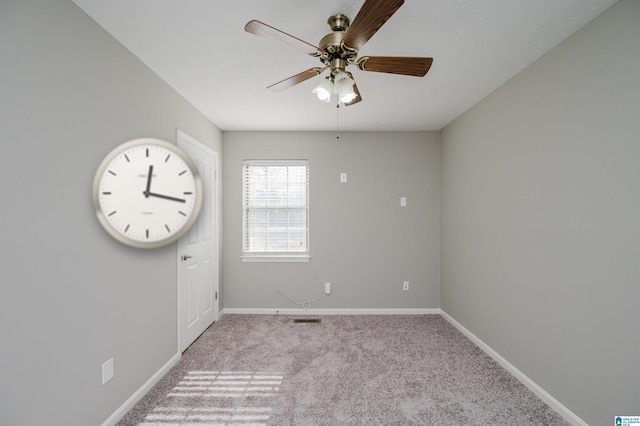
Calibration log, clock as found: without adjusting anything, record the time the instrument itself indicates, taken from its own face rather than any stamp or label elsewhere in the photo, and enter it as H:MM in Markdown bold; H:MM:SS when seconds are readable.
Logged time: **12:17**
